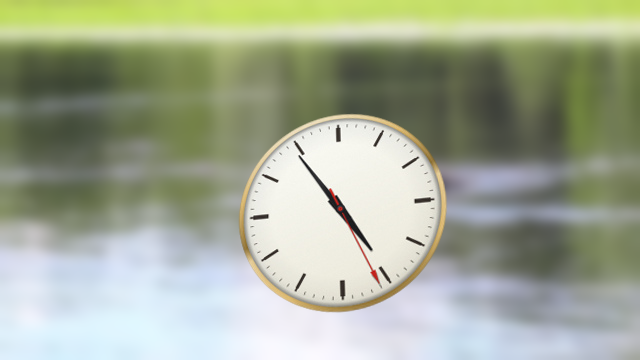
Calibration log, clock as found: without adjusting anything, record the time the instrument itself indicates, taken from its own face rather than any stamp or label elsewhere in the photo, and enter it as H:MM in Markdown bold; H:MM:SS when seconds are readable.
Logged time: **4:54:26**
